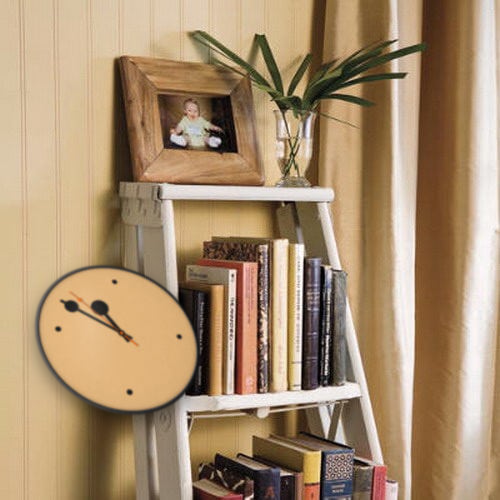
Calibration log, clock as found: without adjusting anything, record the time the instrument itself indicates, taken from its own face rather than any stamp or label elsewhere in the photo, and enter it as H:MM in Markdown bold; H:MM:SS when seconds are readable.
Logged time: **10:49:52**
